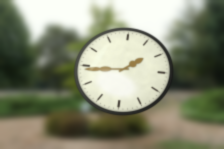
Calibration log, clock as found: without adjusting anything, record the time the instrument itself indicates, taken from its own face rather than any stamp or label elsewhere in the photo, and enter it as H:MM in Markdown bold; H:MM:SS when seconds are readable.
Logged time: **1:44**
